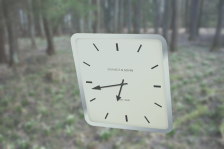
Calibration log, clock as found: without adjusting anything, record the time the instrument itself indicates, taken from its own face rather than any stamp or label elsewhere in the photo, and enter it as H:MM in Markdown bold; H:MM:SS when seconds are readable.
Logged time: **6:43**
